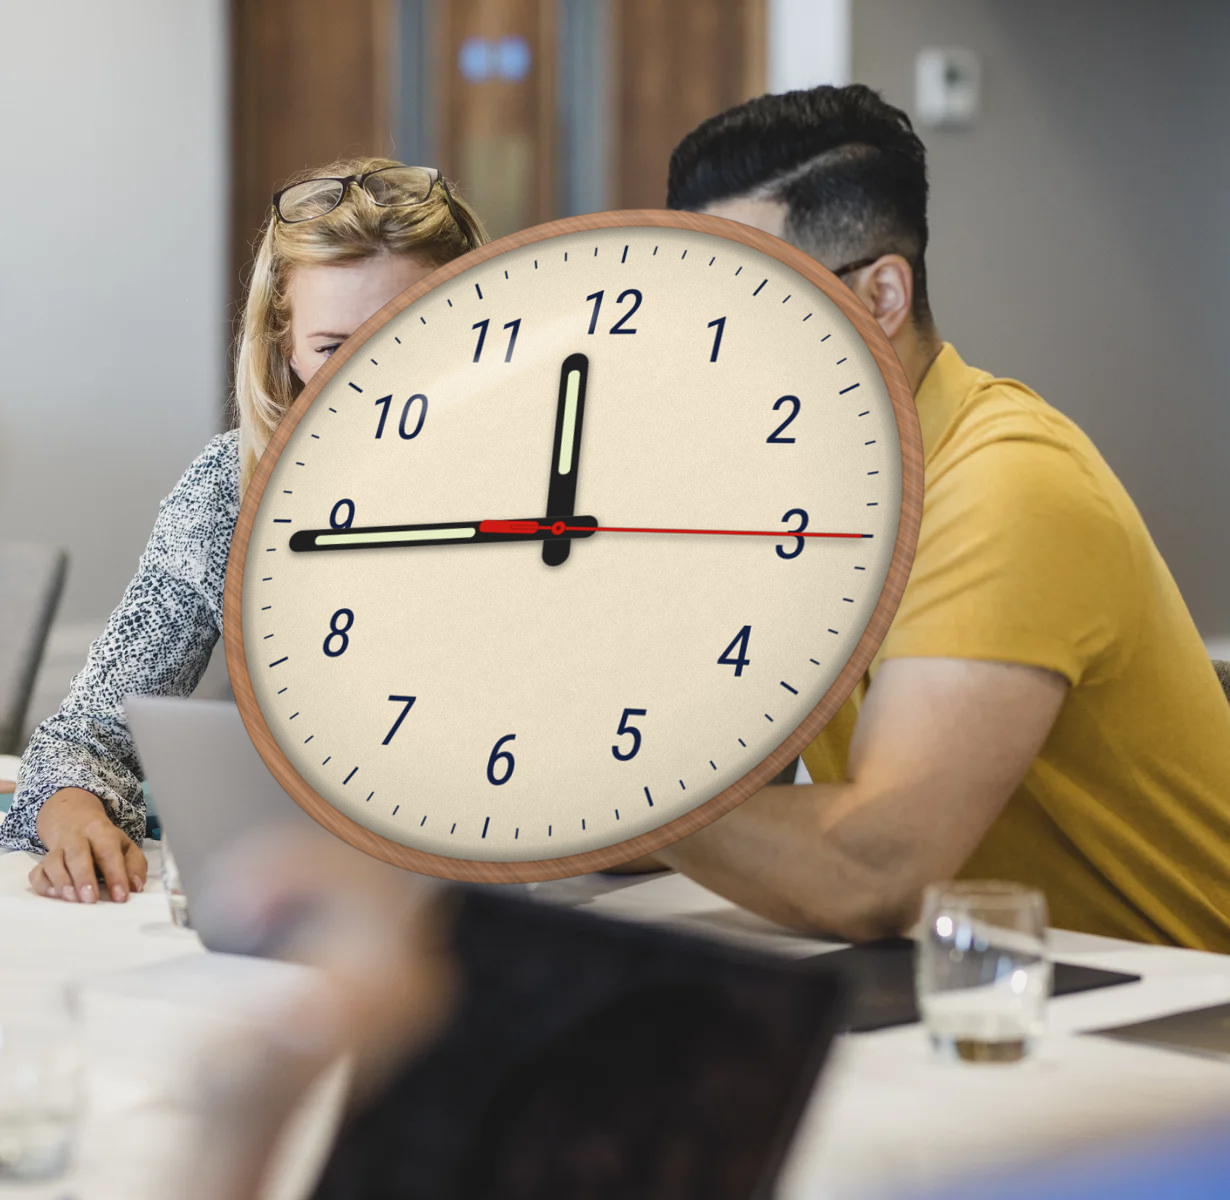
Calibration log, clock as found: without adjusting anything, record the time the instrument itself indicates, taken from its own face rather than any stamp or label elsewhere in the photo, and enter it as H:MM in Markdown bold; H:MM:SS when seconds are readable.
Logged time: **11:44:15**
